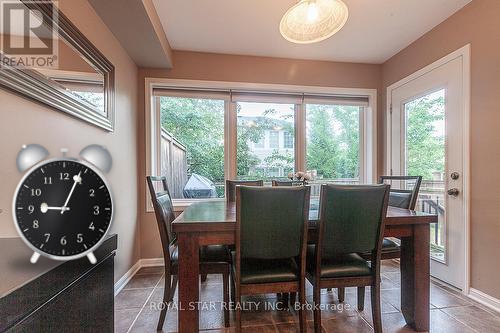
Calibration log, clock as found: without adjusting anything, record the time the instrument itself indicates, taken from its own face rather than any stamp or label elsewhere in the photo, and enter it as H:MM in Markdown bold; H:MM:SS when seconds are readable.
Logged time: **9:04**
